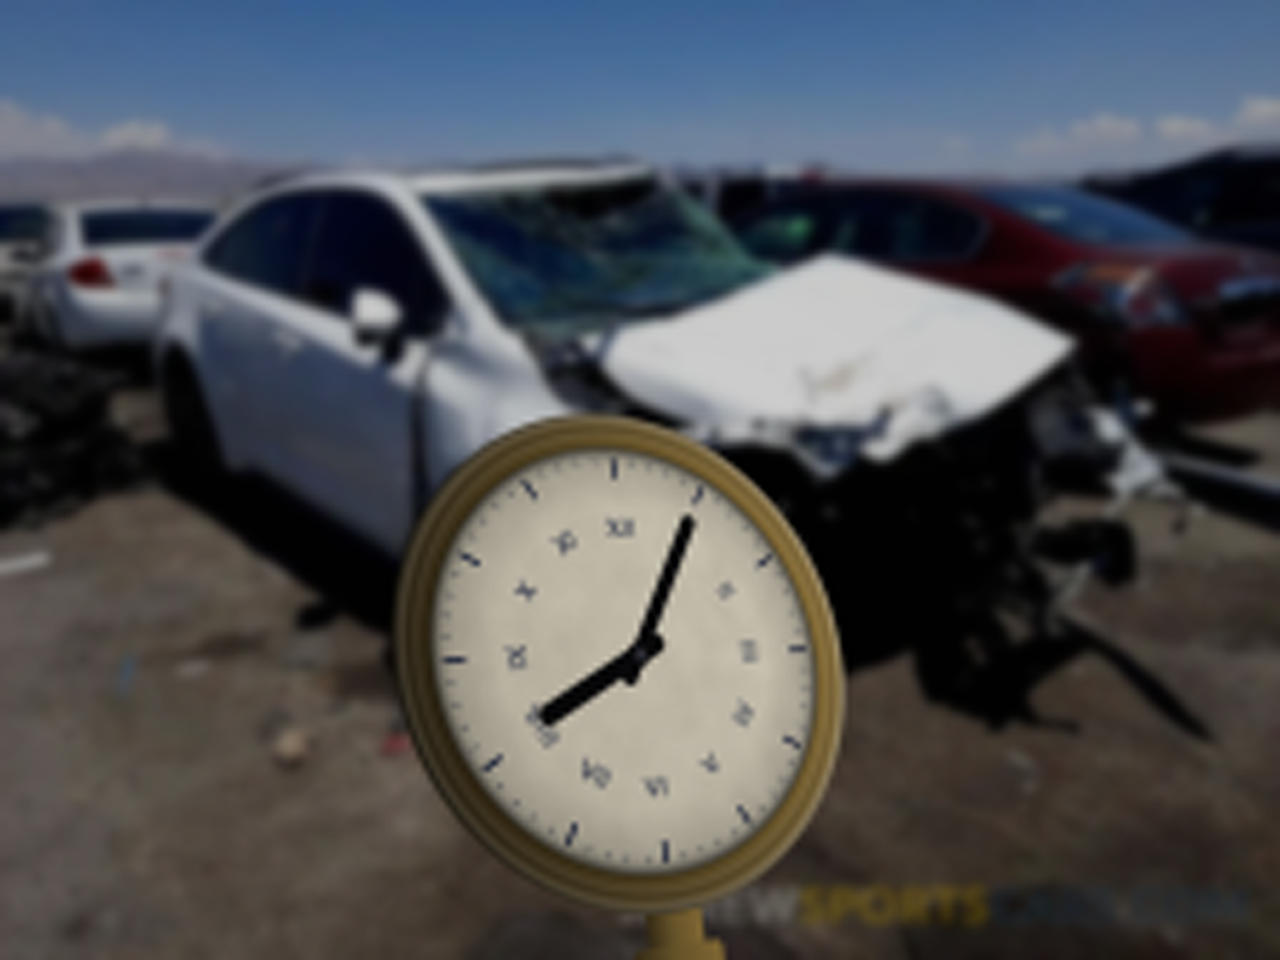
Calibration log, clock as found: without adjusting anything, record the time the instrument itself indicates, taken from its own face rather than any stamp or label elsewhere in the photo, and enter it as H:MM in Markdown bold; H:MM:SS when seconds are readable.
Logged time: **8:05**
